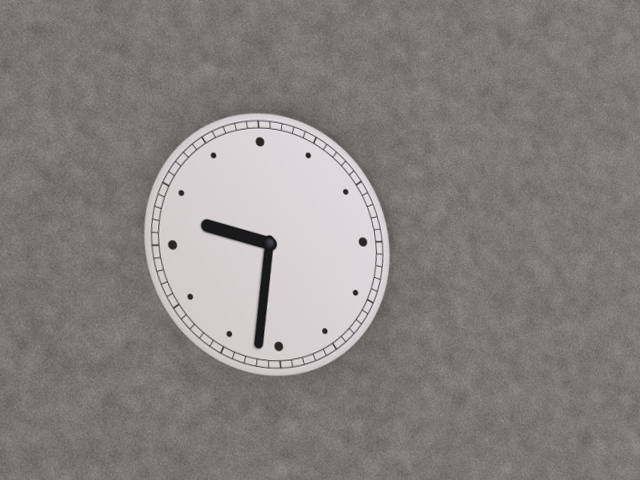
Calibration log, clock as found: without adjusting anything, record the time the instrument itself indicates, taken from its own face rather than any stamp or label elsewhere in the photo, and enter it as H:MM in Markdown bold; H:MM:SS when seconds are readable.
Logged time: **9:32**
